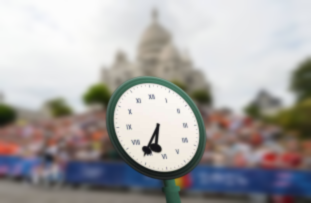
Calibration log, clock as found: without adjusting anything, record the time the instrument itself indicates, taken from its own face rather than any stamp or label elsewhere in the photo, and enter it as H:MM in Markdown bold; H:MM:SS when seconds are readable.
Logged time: **6:36**
